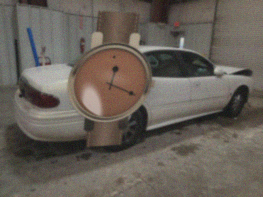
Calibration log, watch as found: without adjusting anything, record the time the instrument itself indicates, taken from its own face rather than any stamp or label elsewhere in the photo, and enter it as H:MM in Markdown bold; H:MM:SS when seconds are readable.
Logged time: **12:19**
